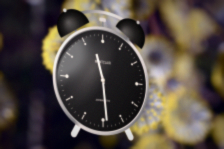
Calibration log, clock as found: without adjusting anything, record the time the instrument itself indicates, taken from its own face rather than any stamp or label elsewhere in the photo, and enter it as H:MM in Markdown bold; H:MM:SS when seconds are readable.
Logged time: **11:29**
